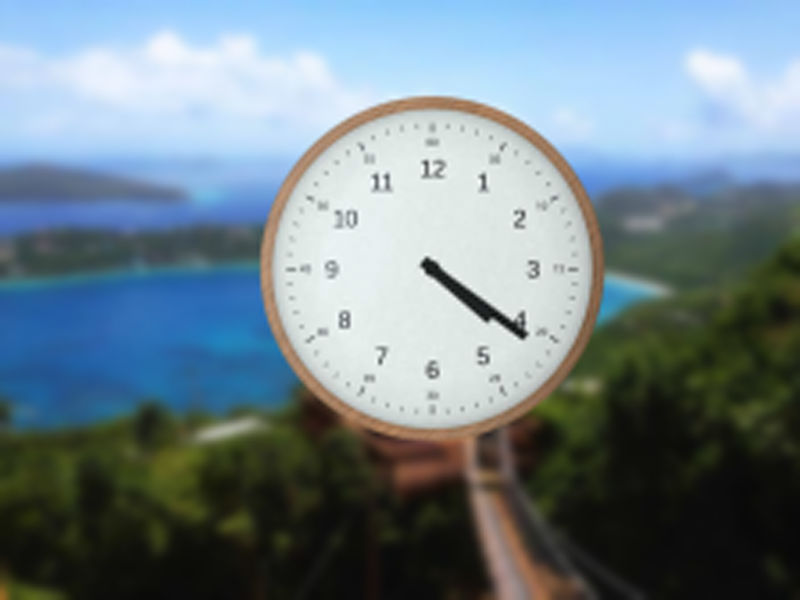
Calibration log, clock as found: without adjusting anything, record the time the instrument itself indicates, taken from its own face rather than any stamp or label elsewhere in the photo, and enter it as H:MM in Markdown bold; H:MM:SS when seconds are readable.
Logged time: **4:21**
